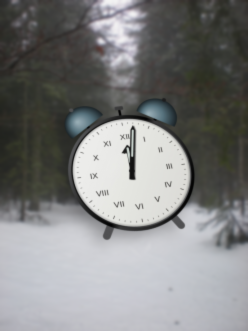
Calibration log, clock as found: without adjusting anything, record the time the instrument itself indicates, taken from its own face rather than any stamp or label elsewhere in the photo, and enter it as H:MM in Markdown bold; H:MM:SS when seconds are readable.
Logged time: **12:02**
